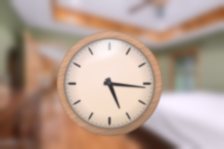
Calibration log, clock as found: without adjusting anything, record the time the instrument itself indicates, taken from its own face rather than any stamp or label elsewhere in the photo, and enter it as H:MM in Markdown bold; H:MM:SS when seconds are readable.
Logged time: **5:16**
